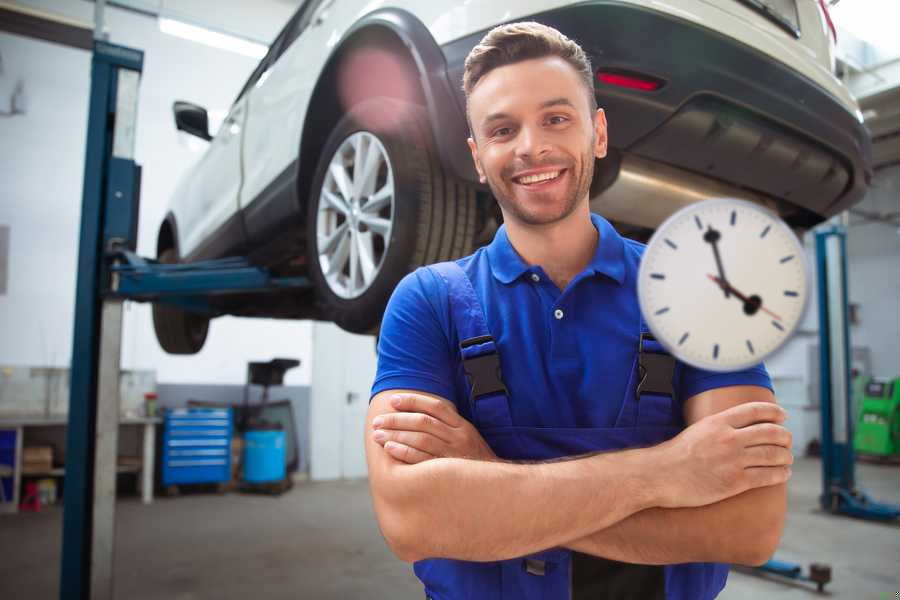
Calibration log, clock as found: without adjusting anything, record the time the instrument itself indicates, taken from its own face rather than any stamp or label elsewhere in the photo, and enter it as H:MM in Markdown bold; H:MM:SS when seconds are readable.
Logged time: **3:56:19**
